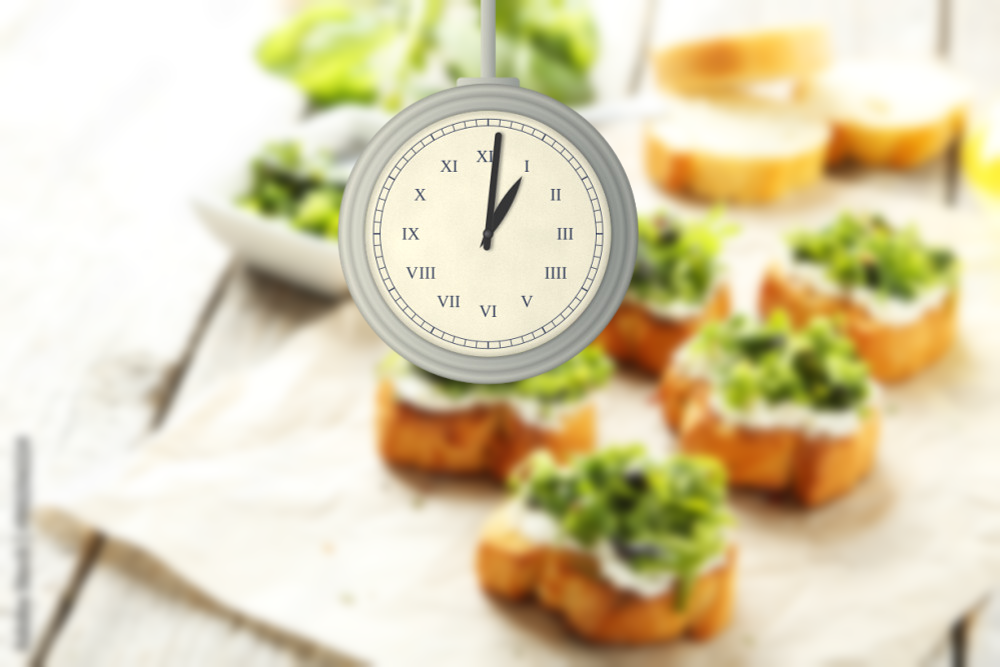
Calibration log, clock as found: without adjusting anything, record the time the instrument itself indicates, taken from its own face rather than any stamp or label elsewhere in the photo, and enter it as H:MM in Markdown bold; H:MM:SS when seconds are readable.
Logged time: **1:01**
